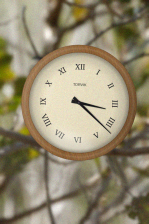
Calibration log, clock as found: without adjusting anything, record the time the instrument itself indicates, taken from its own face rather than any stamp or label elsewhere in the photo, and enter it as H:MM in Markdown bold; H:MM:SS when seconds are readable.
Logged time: **3:22**
